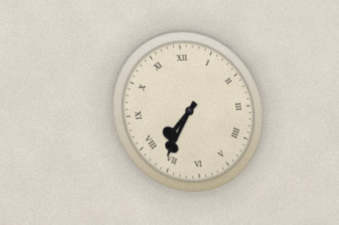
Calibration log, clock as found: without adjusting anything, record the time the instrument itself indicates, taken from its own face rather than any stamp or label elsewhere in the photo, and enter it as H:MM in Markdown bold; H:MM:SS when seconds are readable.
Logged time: **7:36**
